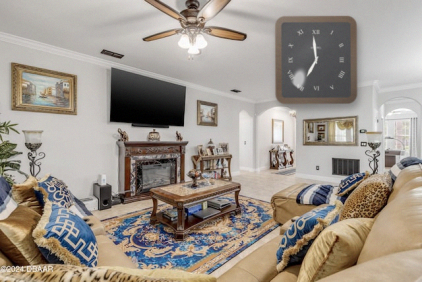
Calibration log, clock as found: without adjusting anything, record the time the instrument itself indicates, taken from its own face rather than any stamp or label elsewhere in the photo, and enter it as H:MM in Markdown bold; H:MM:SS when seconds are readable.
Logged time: **6:59**
